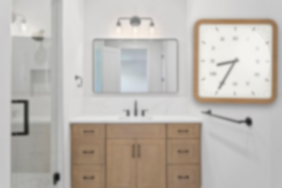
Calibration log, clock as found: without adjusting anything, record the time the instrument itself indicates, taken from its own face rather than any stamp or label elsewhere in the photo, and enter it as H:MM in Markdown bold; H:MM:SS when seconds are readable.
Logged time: **8:35**
